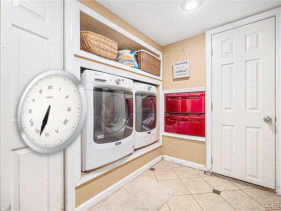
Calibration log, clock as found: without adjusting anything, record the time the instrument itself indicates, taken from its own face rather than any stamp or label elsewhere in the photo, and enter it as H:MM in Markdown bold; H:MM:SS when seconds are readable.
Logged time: **6:33**
